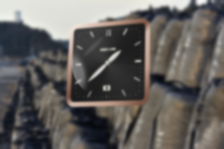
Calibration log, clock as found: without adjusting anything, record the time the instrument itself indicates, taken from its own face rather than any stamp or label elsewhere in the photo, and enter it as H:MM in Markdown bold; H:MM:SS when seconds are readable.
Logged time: **1:38**
